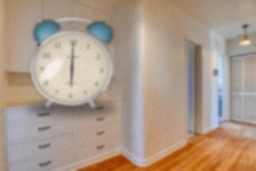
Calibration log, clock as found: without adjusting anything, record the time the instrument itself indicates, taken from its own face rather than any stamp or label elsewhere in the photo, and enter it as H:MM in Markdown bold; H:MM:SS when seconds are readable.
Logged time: **6:00**
